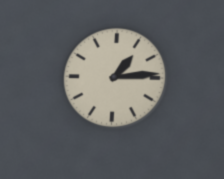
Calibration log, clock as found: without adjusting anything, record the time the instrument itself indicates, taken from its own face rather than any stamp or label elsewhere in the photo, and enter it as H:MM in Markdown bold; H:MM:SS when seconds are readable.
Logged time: **1:14**
